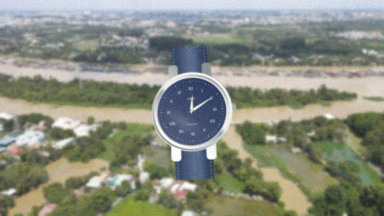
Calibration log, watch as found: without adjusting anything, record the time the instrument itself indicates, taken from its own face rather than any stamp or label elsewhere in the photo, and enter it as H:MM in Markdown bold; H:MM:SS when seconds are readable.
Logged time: **12:10**
